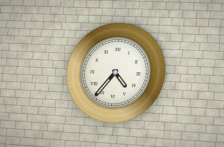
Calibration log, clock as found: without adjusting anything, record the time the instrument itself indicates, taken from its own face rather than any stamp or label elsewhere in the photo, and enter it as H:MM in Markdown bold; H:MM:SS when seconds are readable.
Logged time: **4:36**
